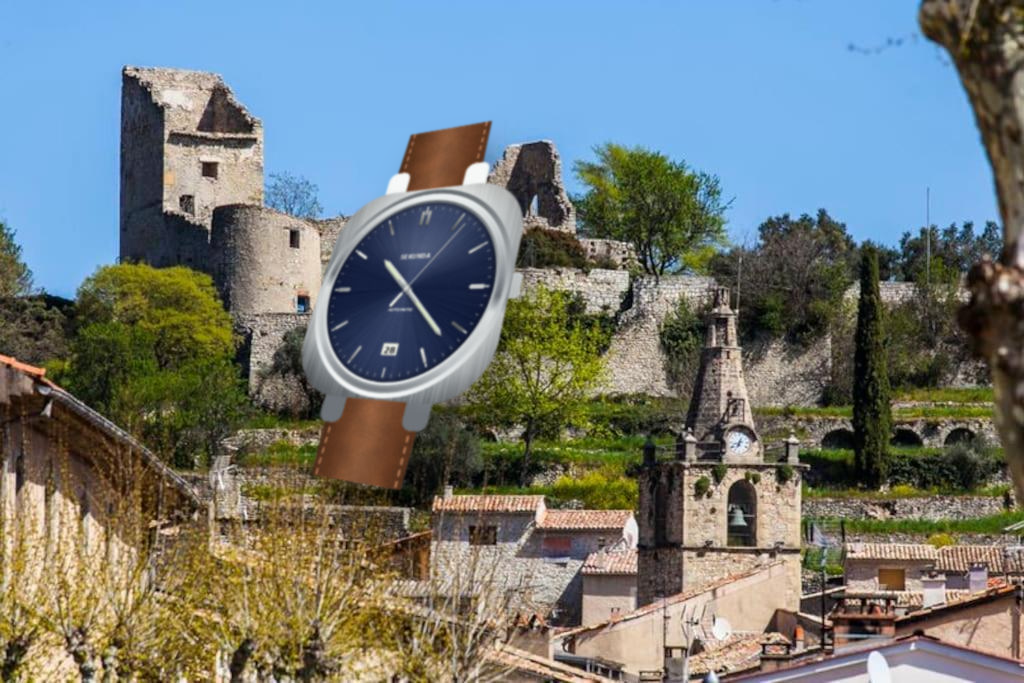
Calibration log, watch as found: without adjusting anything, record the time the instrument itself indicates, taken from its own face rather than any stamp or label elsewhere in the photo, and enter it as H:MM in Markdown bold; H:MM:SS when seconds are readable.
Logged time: **10:22:06**
